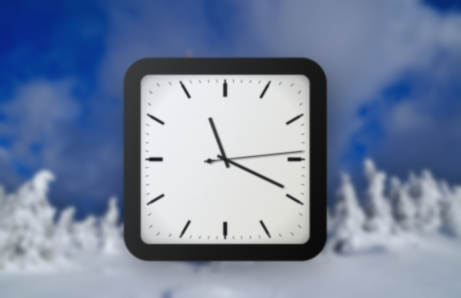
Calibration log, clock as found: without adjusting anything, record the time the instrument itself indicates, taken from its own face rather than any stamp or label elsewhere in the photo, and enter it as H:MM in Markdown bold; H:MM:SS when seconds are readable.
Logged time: **11:19:14**
